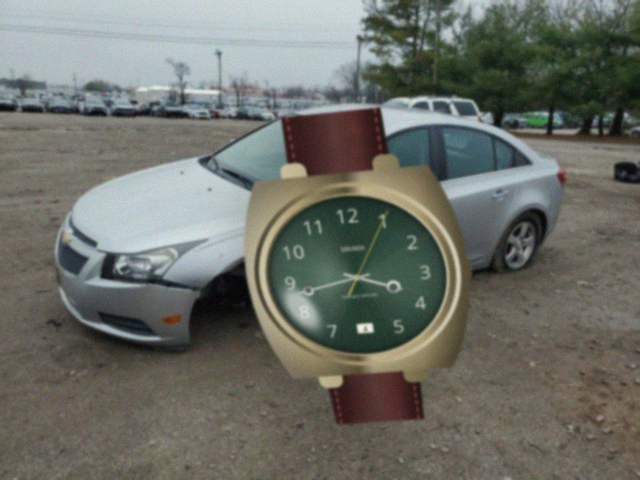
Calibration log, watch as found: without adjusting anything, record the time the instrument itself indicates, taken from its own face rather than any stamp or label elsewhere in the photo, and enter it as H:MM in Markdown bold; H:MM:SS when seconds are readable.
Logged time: **3:43:05**
